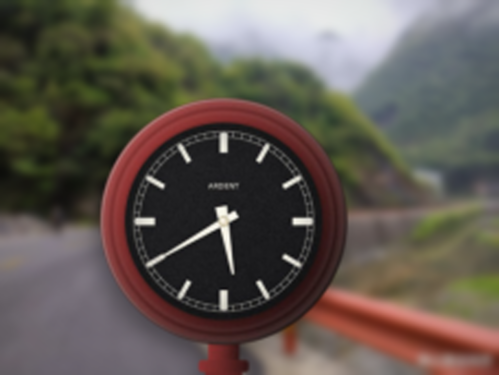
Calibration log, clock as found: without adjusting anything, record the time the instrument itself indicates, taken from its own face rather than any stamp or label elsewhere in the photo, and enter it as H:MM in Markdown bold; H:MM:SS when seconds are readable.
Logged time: **5:40**
